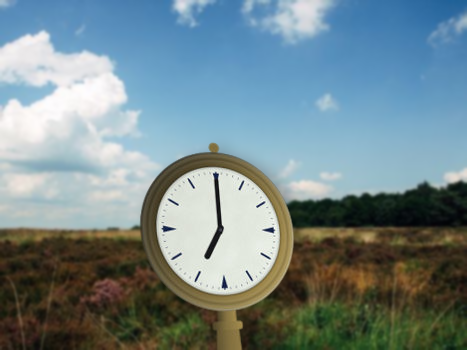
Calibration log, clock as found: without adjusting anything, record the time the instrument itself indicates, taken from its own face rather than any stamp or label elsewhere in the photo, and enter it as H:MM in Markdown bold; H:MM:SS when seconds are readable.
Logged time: **7:00**
